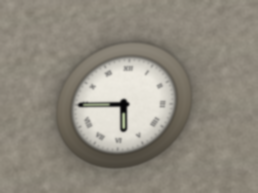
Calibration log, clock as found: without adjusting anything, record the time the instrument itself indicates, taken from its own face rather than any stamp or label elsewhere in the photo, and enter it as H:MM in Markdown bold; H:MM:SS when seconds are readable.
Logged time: **5:45**
